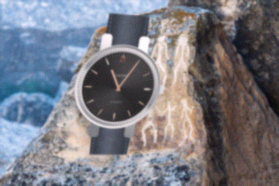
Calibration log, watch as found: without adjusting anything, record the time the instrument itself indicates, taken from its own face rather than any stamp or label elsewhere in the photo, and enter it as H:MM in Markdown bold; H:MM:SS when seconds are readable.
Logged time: **11:05**
